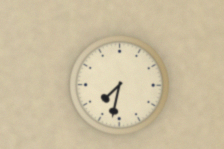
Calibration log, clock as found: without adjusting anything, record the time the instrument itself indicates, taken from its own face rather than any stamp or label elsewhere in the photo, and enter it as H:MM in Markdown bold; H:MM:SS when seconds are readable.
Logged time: **7:32**
